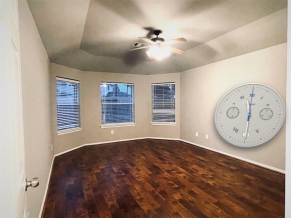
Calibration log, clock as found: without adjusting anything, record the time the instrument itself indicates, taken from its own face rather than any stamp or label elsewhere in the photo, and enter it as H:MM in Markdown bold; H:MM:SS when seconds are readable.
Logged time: **11:30**
